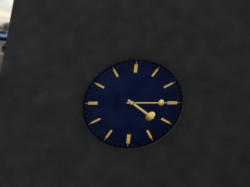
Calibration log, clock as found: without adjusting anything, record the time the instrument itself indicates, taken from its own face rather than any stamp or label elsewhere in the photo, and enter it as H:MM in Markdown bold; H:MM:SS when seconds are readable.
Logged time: **4:15**
